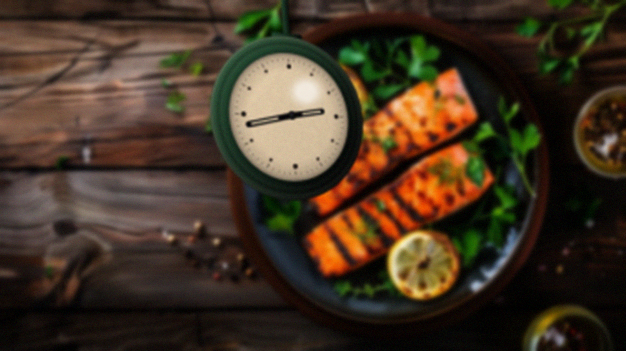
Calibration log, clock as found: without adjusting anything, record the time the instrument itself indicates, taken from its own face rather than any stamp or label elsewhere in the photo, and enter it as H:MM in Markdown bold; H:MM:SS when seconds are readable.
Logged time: **2:43**
